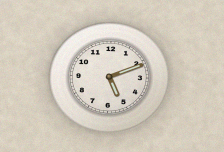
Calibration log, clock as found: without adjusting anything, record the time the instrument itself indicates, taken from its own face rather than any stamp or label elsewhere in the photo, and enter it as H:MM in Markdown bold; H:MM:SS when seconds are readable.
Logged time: **5:11**
